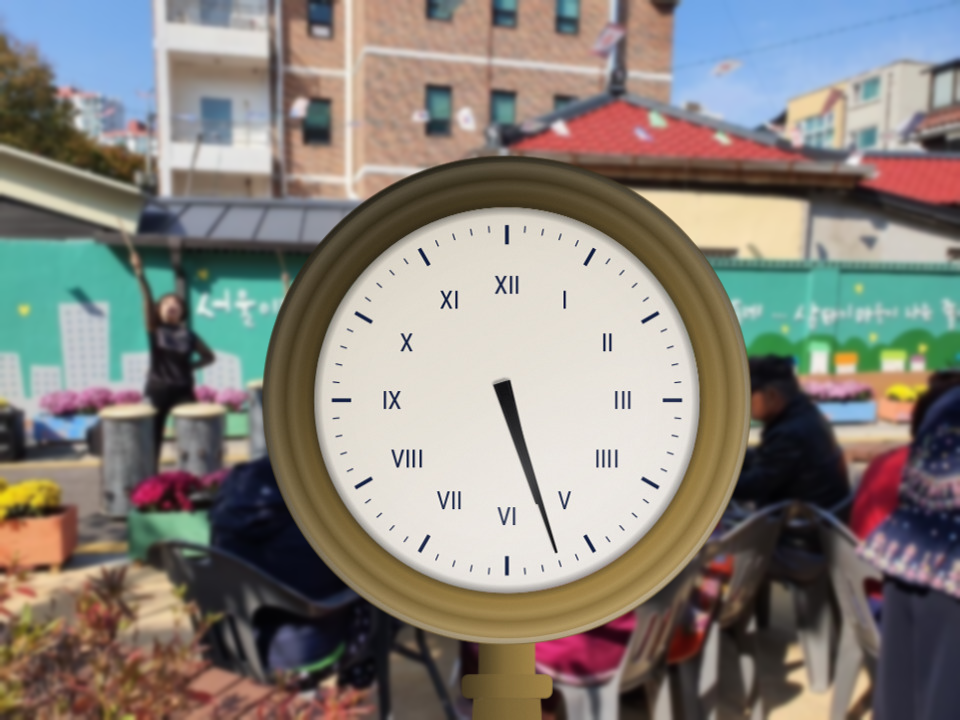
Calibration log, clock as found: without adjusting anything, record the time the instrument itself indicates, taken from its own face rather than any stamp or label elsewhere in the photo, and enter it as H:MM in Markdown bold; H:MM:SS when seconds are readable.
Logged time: **5:27**
